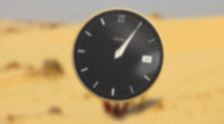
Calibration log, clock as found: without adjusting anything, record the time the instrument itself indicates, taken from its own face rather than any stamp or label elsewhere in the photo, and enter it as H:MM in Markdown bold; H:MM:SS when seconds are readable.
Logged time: **1:05**
